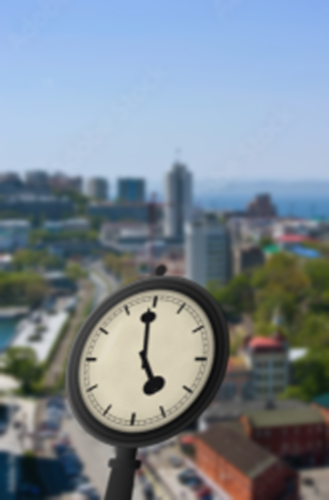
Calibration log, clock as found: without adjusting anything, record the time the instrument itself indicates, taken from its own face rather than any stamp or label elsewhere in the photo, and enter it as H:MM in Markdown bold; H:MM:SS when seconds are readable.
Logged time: **4:59**
